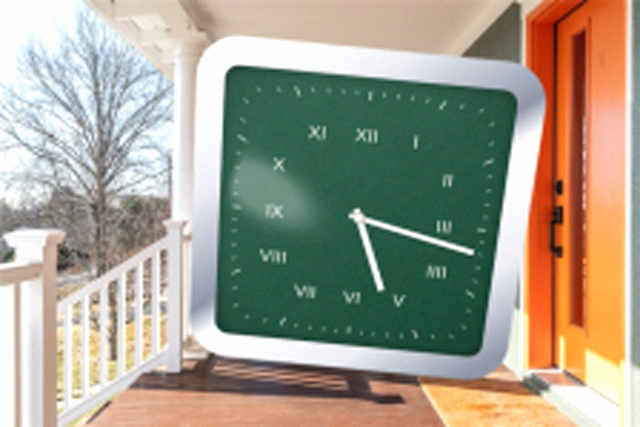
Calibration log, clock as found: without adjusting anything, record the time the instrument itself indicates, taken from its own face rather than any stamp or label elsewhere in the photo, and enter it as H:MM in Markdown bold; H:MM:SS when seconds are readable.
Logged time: **5:17**
